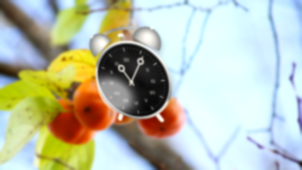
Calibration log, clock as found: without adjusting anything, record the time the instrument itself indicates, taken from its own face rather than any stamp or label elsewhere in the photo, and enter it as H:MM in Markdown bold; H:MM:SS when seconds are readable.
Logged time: **11:06**
